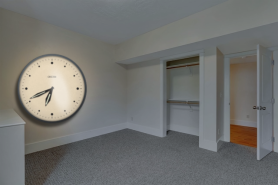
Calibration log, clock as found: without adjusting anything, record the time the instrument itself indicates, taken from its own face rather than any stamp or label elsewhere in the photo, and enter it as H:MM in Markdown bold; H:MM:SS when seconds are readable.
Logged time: **6:41**
